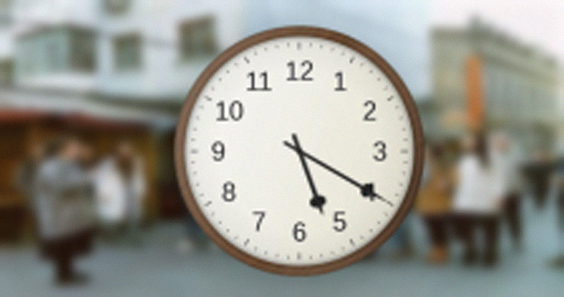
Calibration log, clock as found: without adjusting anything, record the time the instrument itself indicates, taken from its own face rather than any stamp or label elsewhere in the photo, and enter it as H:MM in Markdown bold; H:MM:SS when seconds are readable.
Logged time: **5:20**
